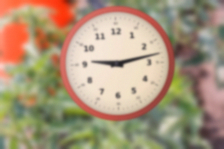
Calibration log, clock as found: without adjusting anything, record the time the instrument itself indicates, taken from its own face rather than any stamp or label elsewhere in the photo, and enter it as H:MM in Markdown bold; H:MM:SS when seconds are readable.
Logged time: **9:13**
